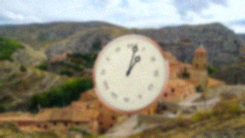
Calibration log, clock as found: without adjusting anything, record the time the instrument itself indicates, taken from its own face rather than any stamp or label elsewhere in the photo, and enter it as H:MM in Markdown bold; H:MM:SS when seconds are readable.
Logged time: **1:02**
